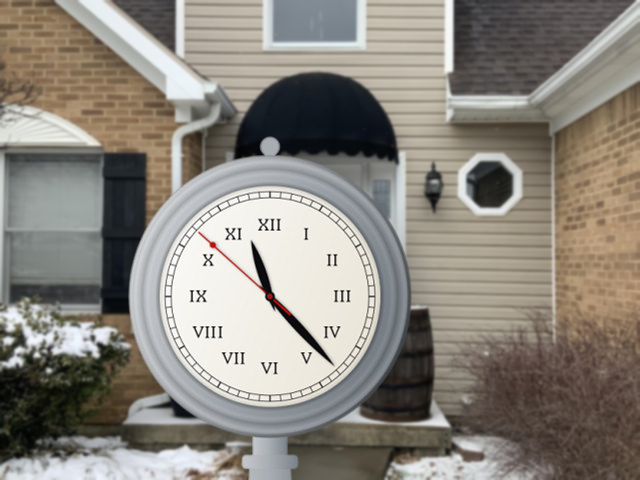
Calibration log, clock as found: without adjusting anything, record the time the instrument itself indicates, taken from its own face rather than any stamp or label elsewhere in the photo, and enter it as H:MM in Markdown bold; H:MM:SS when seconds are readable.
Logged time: **11:22:52**
